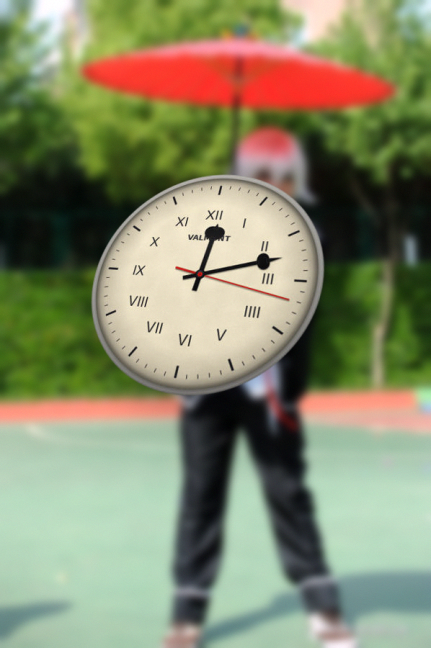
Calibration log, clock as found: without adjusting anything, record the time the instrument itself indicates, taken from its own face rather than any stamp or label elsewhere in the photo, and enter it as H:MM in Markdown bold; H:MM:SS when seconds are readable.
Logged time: **12:12:17**
